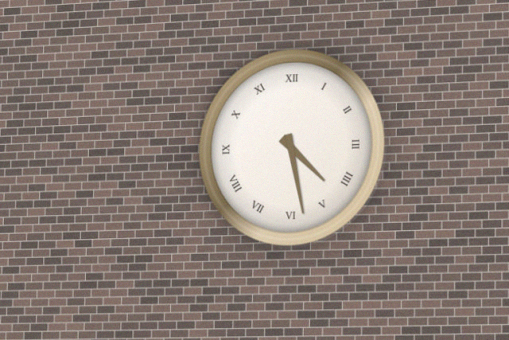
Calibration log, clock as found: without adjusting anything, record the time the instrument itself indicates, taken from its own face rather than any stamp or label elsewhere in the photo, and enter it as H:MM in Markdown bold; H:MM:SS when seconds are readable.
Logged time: **4:28**
